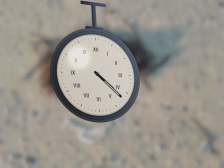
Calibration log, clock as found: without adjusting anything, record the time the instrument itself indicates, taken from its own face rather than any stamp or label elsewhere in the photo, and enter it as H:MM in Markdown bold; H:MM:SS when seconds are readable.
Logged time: **4:22**
